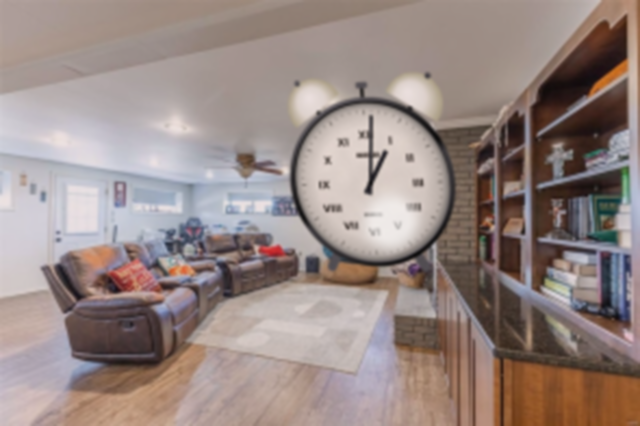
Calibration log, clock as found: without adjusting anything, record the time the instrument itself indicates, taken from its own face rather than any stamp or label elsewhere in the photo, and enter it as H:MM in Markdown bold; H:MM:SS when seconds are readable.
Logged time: **1:01**
